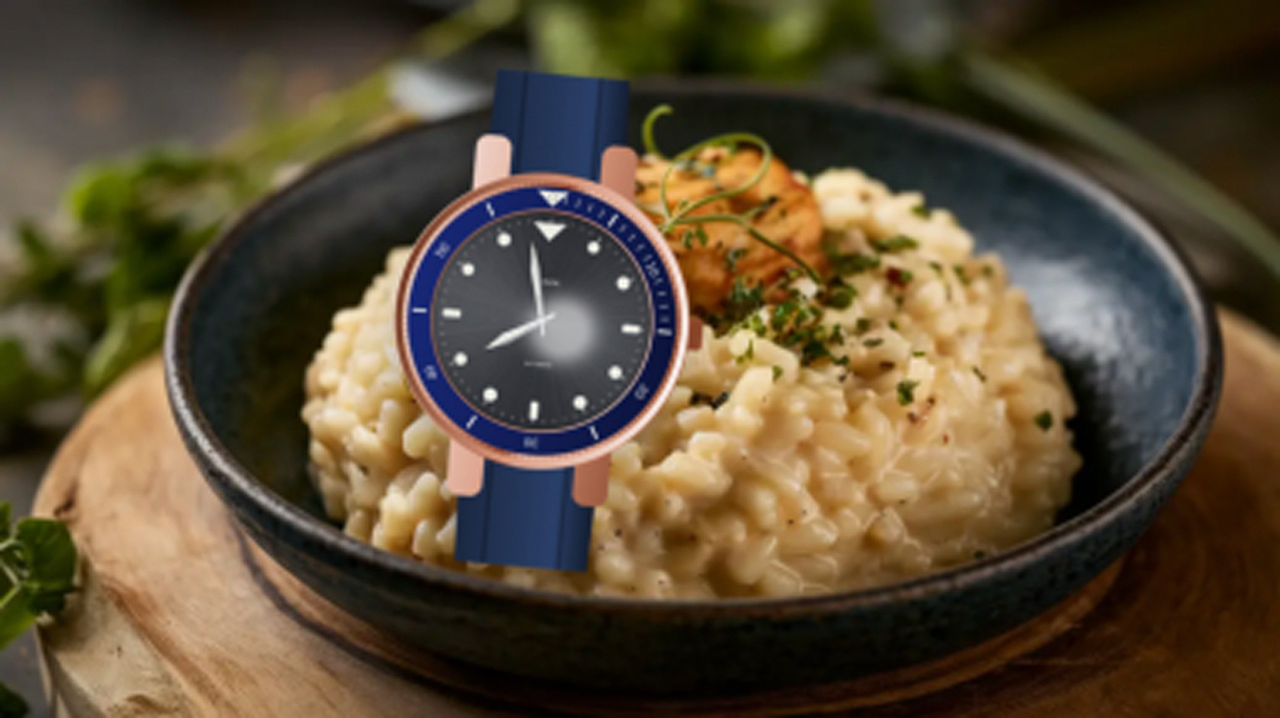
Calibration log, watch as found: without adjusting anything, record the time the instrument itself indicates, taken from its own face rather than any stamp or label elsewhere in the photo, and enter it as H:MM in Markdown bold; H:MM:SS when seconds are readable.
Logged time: **7:58**
